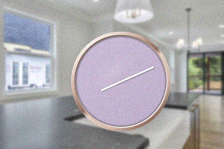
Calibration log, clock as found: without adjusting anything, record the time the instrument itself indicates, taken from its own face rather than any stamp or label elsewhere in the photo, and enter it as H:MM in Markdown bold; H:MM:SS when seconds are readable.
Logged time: **8:11**
